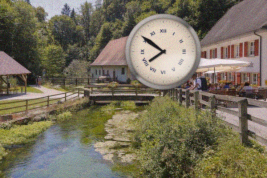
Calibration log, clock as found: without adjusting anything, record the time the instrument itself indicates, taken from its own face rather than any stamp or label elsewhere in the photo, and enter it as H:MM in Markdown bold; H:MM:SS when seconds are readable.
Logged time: **7:51**
